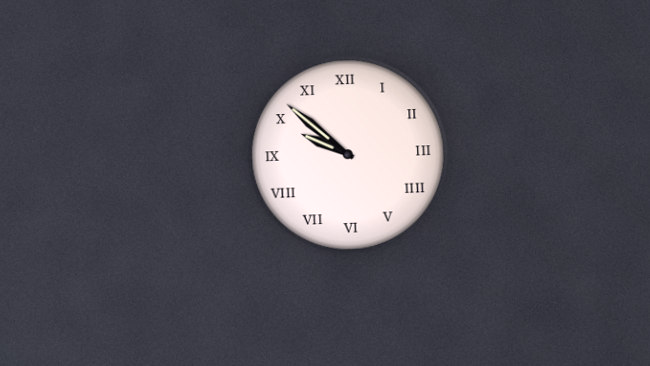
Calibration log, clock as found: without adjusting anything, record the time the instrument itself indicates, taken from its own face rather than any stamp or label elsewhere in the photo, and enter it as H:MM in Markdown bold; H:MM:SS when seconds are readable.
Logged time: **9:52**
